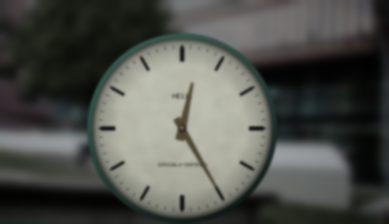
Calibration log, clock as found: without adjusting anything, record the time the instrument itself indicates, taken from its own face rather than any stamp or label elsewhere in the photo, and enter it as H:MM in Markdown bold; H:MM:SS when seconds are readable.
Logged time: **12:25**
